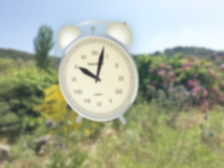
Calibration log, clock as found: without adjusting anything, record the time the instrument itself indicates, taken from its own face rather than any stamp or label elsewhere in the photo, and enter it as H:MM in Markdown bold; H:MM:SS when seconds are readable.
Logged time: **10:03**
